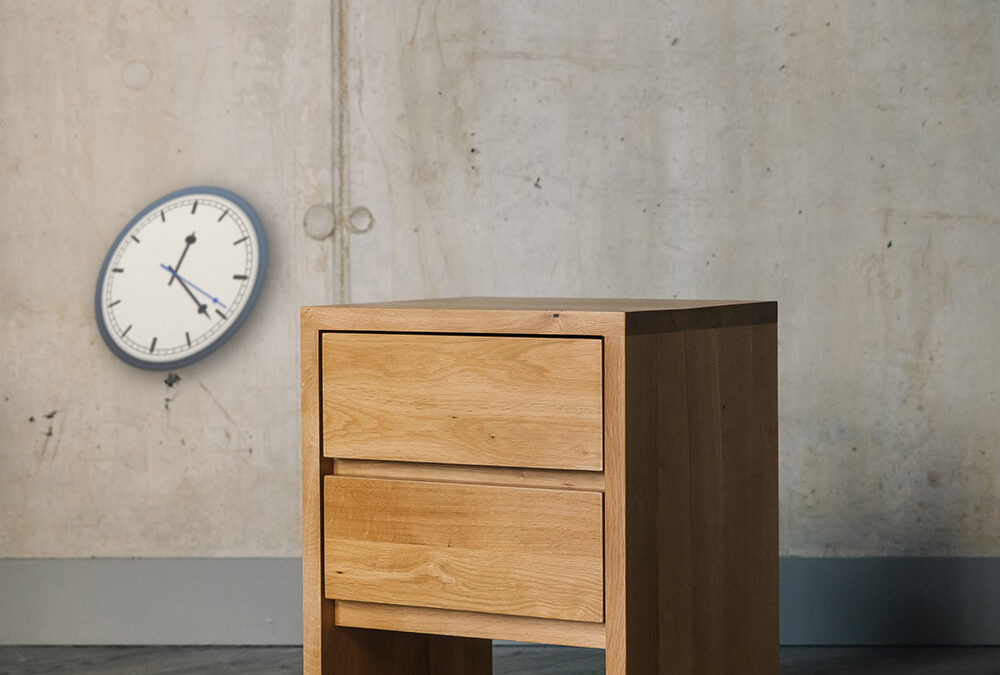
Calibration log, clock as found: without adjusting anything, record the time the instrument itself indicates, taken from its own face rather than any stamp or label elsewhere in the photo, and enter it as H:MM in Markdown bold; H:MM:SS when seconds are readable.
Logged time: **12:21:19**
